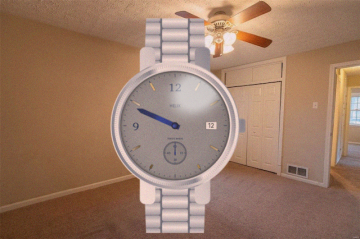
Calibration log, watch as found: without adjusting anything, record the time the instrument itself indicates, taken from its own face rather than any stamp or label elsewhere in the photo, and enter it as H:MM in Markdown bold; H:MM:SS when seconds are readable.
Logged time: **9:49**
